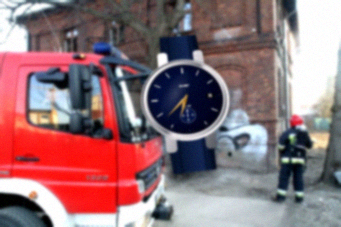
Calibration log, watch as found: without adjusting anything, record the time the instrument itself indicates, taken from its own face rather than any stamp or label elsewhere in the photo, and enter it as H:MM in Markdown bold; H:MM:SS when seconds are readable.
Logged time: **6:38**
